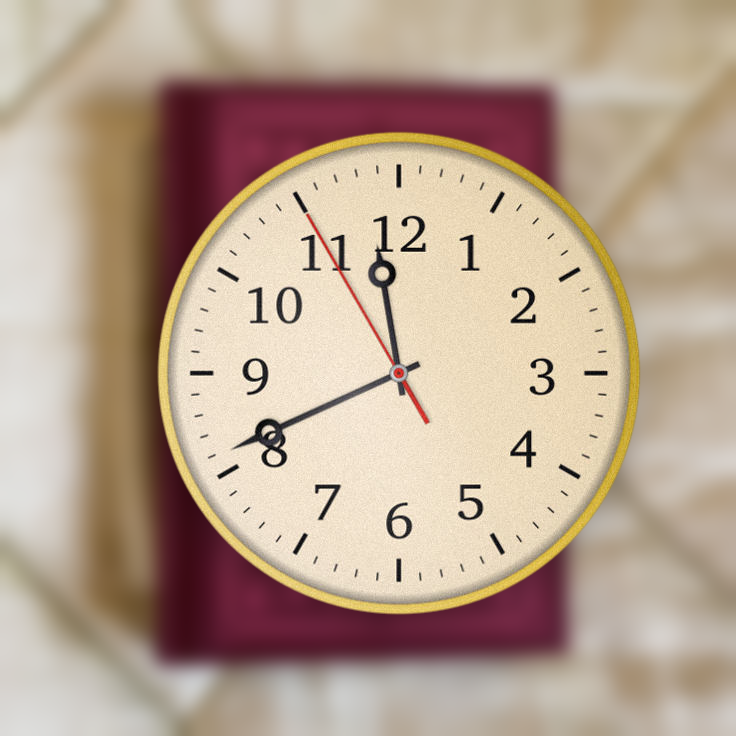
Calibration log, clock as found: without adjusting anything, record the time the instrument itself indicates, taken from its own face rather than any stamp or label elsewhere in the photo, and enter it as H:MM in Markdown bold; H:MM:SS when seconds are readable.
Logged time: **11:40:55**
